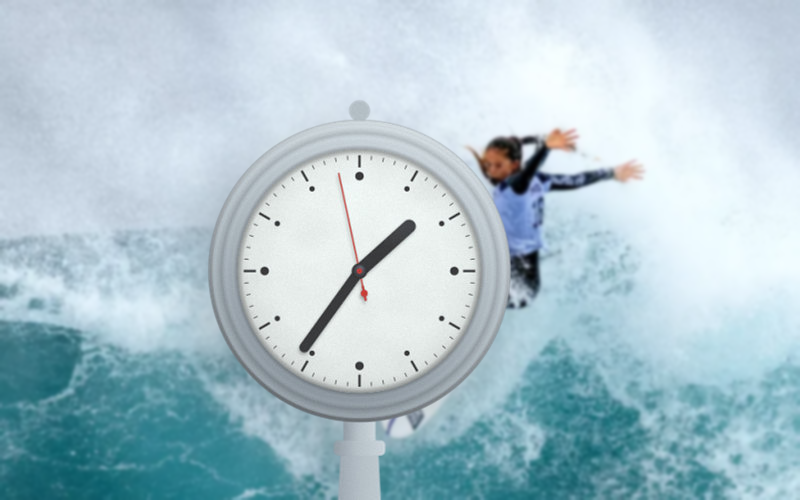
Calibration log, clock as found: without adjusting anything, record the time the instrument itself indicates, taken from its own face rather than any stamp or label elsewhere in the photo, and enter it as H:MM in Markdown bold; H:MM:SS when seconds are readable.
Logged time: **1:35:58**
